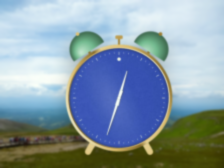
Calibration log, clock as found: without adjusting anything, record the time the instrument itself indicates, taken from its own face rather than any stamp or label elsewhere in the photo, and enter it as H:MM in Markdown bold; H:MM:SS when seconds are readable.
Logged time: **12:33**
